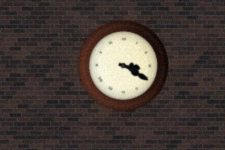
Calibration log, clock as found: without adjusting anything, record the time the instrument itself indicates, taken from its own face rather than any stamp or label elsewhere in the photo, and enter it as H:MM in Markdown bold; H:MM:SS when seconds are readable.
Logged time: **3:20**
